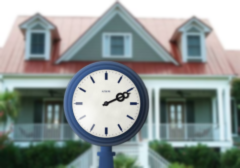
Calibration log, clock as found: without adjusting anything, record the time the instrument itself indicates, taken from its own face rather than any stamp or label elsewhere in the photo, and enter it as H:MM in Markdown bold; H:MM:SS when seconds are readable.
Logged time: **2:11**
